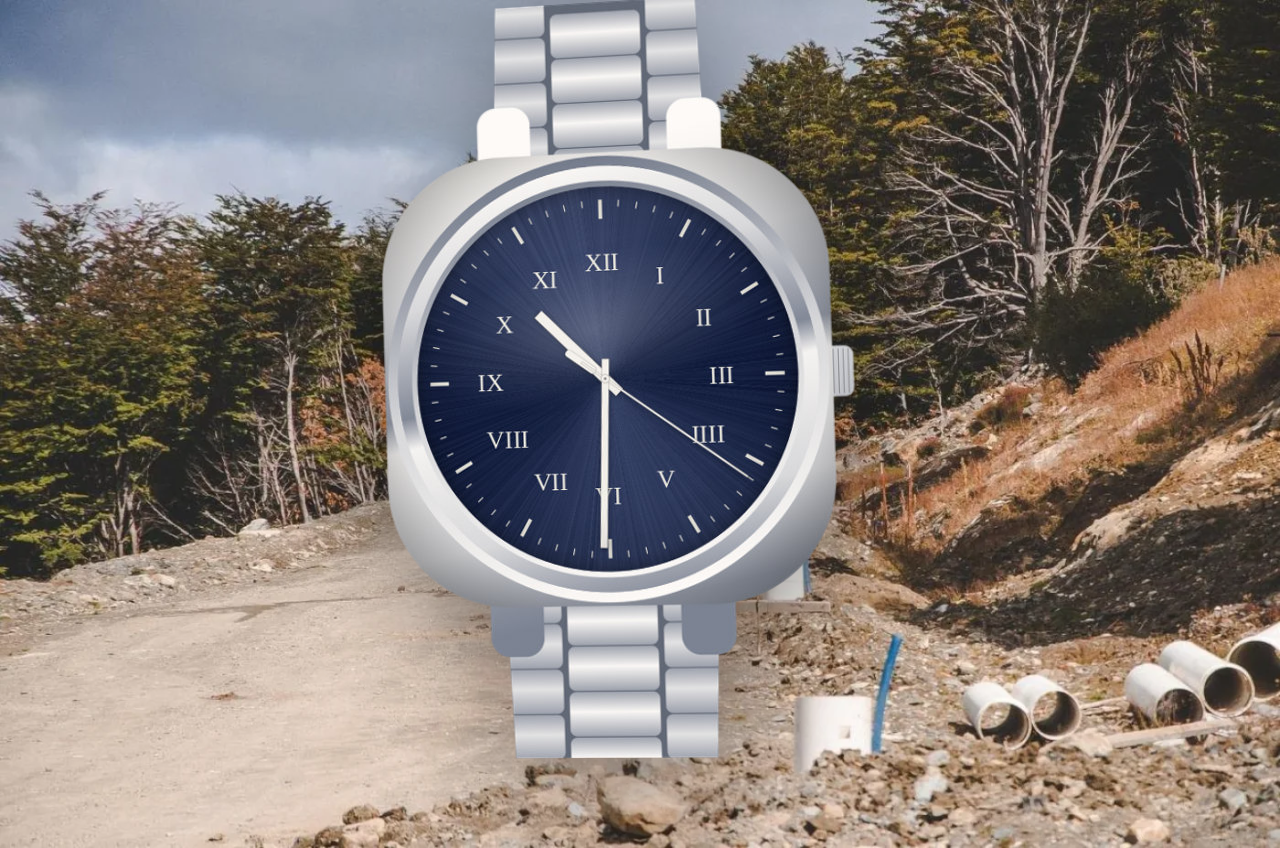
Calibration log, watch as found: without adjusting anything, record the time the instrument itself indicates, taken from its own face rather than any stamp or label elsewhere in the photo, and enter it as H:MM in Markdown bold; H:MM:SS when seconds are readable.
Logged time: **10:30:21**
